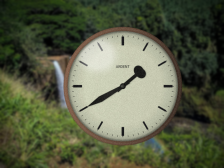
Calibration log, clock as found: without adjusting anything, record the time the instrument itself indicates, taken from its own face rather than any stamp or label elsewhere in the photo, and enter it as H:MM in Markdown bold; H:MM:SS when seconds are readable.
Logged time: **1:40**
